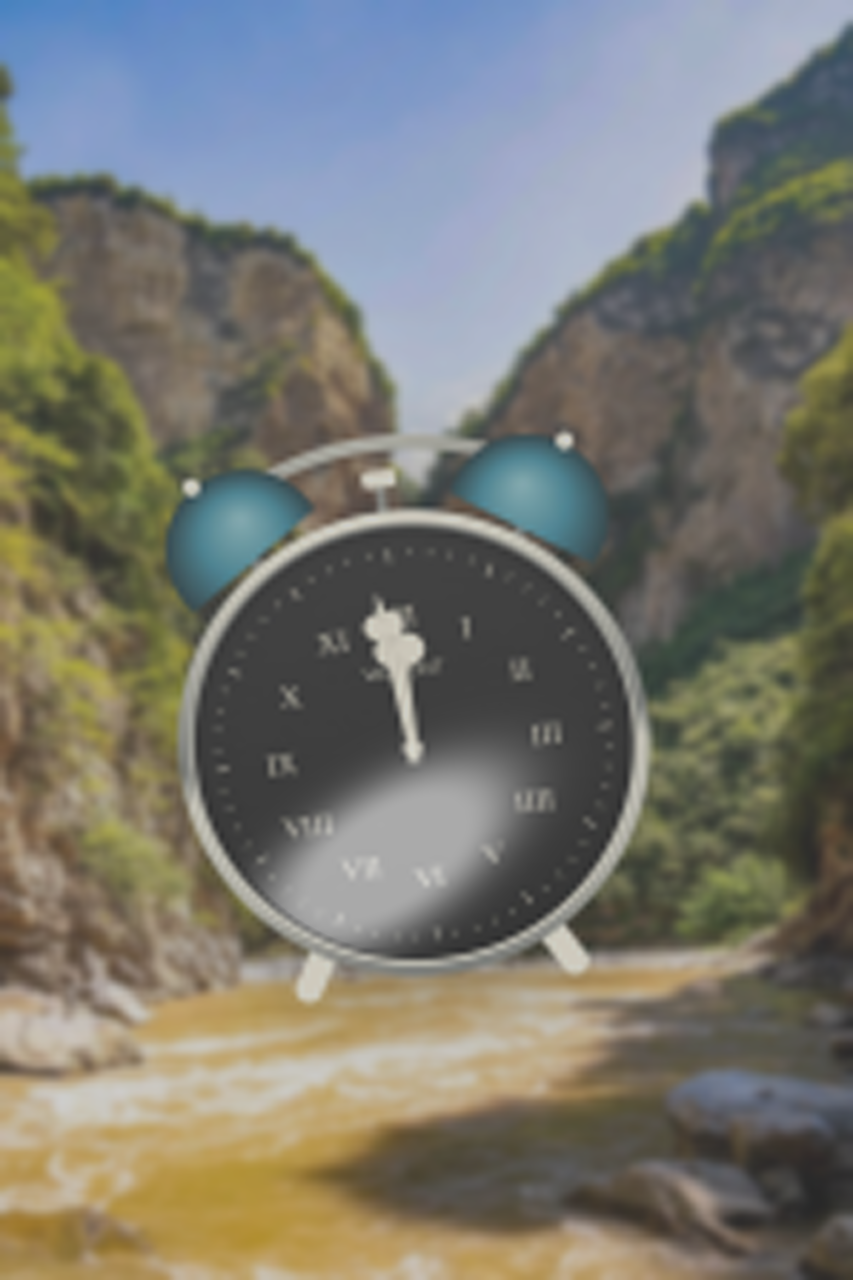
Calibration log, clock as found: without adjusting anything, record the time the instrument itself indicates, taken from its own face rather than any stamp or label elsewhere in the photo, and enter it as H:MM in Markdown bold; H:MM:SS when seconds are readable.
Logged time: **11:59**
